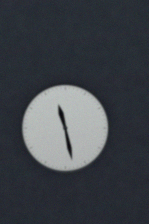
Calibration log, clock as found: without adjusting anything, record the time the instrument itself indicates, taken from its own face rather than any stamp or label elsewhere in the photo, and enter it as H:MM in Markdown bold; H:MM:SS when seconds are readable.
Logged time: **11:28**
